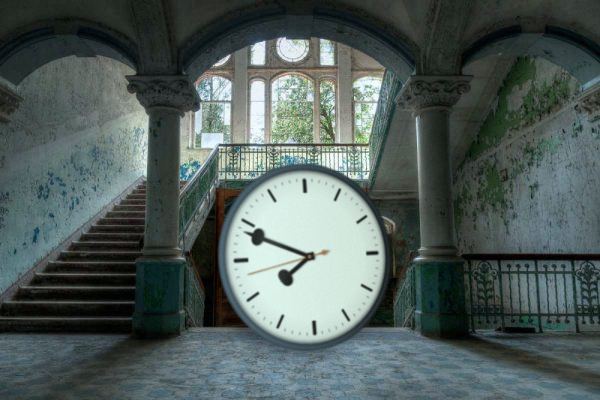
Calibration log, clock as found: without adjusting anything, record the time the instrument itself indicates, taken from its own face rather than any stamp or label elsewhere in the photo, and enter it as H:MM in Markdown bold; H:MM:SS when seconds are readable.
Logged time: **7:48:43**
